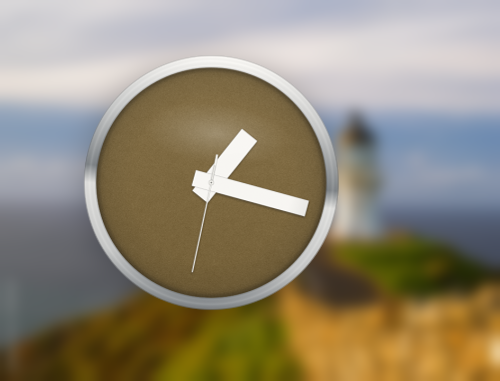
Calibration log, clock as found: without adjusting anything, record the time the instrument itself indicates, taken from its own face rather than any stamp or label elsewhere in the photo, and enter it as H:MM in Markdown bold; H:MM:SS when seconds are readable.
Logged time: **1:17:32**
